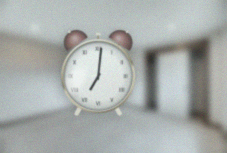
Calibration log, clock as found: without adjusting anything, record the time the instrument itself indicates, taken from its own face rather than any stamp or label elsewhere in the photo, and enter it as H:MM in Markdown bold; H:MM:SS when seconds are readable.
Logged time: **7:01**
